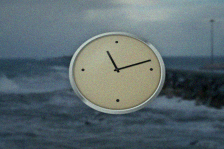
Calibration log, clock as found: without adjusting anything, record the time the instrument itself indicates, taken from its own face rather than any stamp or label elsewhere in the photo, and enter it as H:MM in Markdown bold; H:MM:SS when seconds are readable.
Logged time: **11:12**
